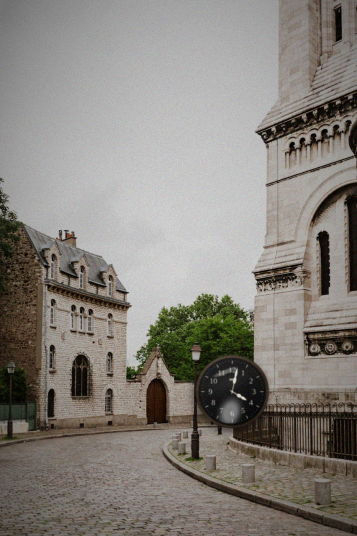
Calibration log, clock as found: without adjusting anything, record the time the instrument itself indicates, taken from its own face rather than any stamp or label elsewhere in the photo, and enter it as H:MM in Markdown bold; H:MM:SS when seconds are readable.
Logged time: **4:02**
